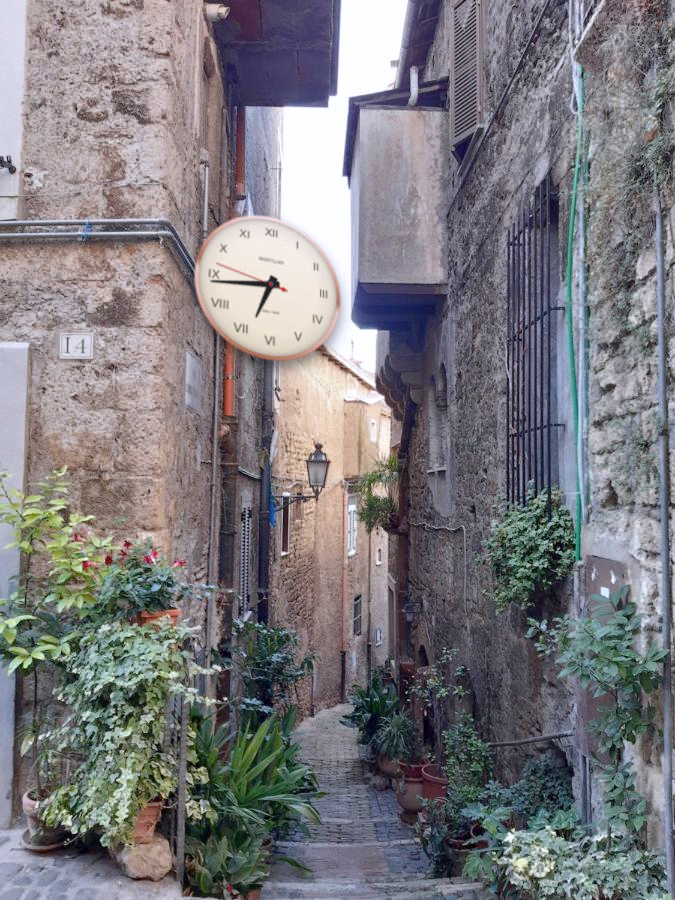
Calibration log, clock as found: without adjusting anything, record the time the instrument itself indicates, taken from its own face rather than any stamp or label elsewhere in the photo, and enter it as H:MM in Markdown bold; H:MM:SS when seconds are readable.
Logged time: **6:43:47**
